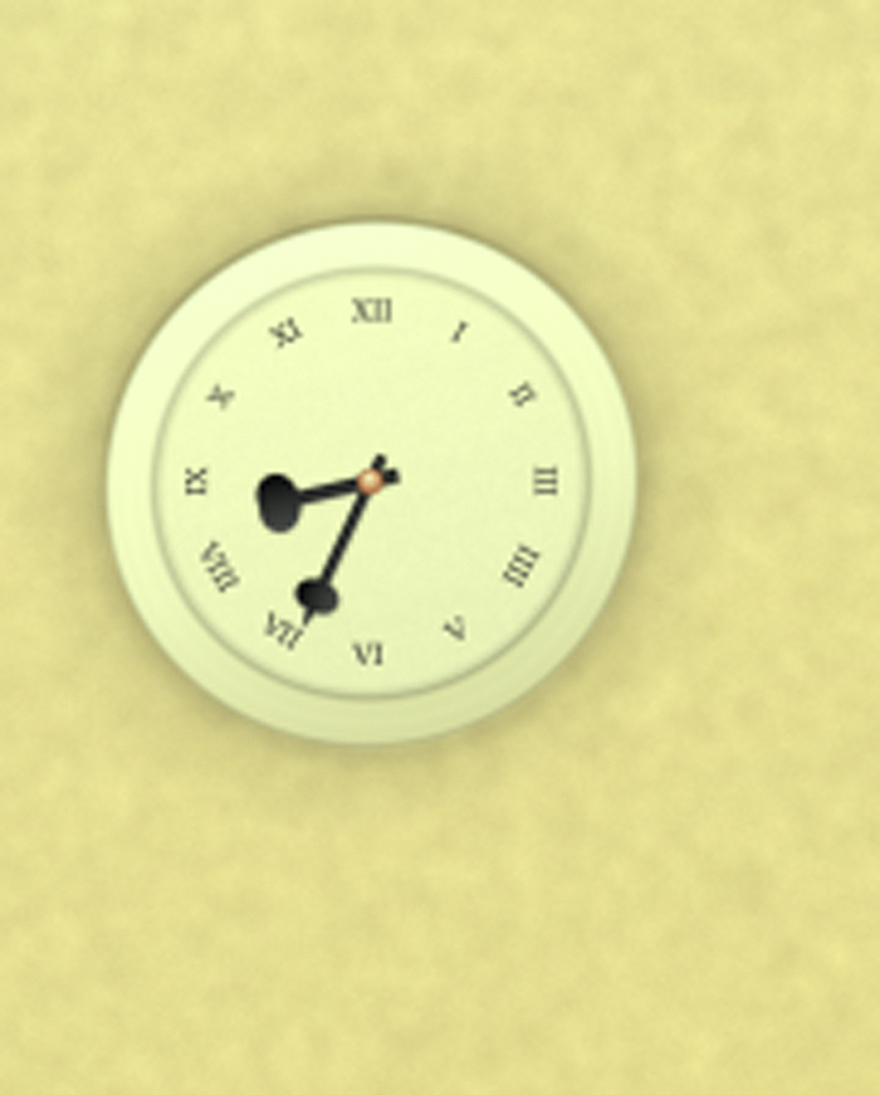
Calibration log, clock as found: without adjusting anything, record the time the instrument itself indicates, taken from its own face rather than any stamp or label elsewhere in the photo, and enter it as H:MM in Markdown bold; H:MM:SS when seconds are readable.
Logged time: **8:34**
